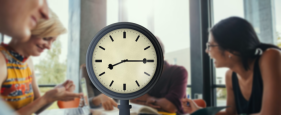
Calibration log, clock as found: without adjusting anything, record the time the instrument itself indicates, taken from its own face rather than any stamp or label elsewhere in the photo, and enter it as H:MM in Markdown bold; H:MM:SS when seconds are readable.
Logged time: **8:15**
